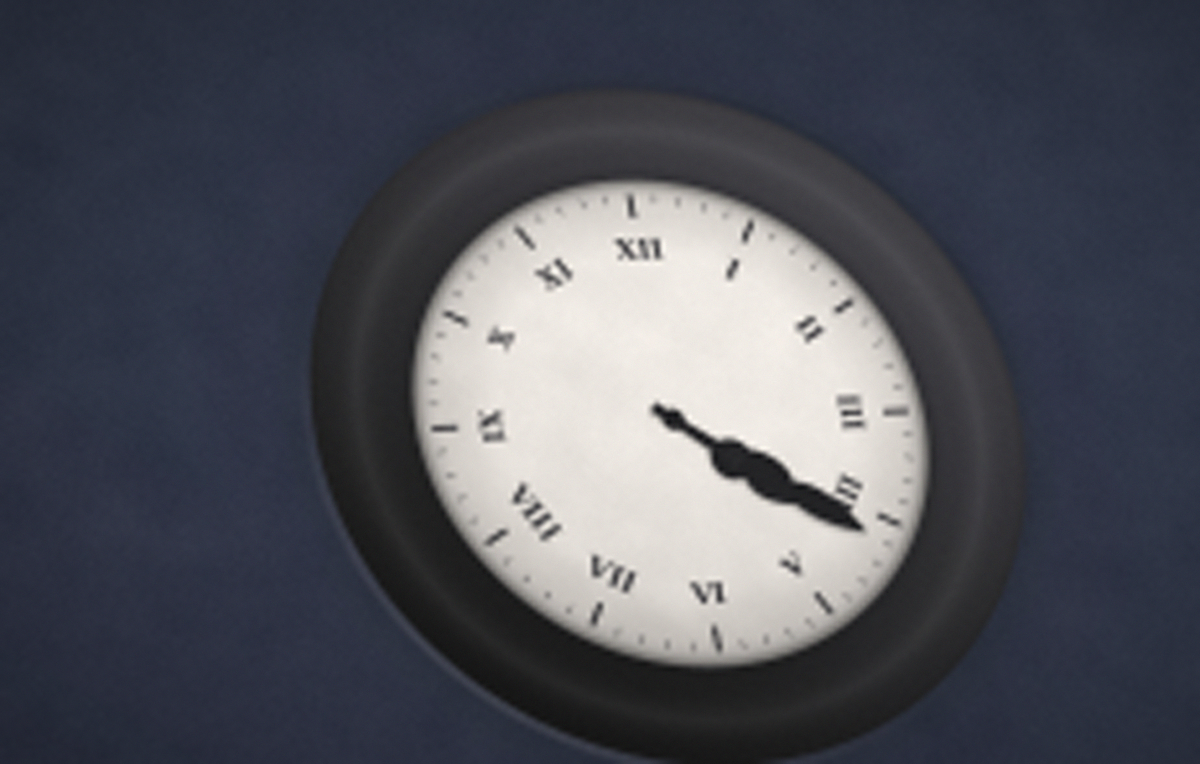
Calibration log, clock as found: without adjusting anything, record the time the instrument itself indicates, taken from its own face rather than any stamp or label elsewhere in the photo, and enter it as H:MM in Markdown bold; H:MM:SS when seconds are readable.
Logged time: **4:21**
